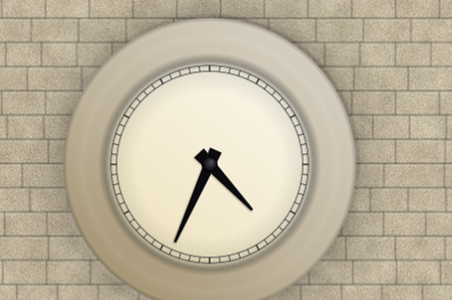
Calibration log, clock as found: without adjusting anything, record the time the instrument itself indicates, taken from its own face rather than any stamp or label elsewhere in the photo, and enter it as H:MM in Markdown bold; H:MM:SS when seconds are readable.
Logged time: **4:34**
